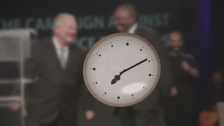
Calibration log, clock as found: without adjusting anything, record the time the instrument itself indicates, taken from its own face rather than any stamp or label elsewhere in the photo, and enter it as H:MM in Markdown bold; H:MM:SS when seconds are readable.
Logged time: **7:09**
